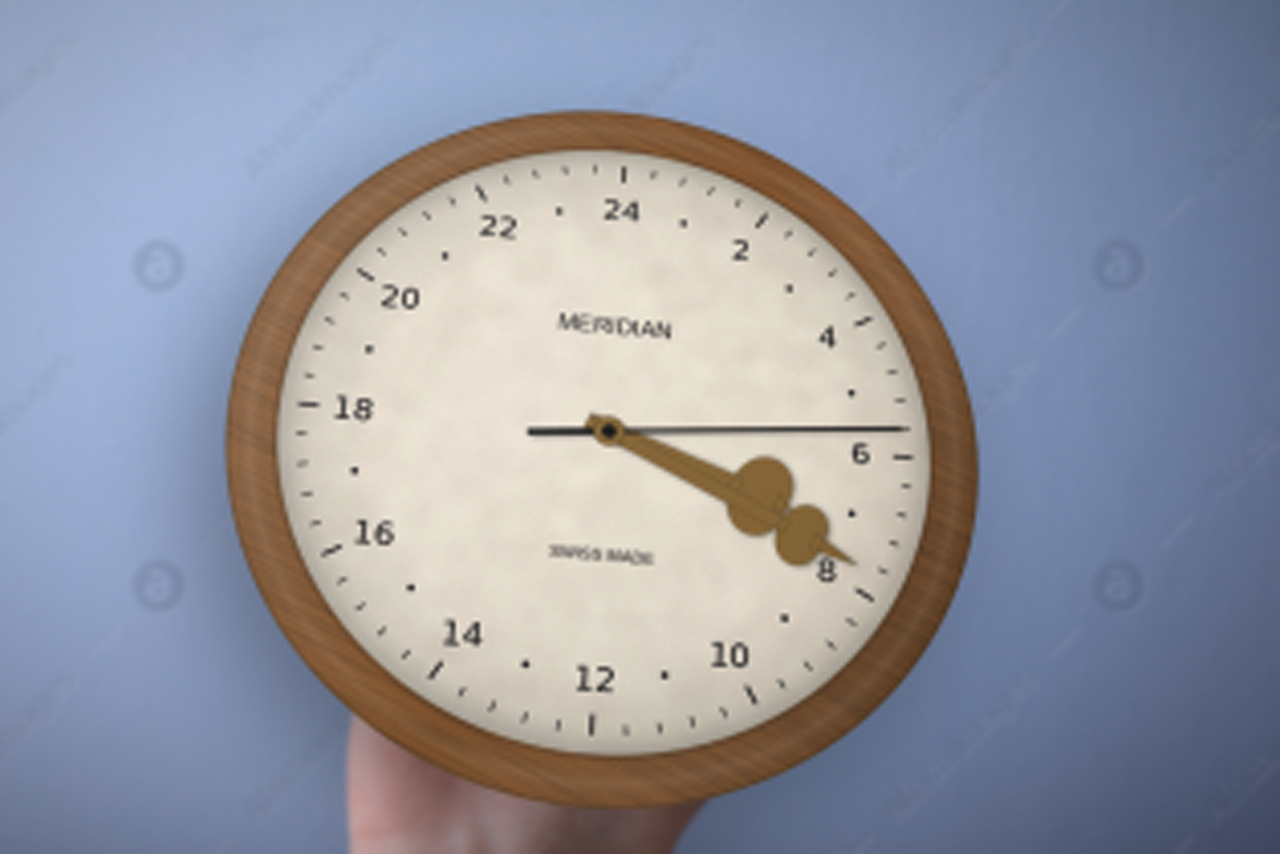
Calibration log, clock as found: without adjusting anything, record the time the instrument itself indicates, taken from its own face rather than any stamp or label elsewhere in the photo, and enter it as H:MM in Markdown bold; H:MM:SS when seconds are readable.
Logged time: **7:19:14**
